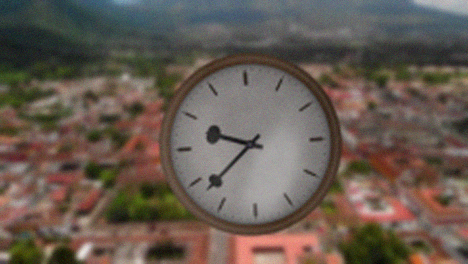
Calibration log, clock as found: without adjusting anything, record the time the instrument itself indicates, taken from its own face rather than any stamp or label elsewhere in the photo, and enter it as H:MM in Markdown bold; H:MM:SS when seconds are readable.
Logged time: **9:38**
